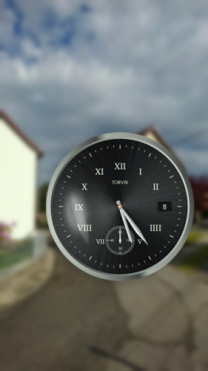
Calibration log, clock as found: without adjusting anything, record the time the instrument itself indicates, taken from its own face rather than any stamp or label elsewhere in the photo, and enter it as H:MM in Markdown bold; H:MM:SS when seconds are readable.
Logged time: **5:24**
